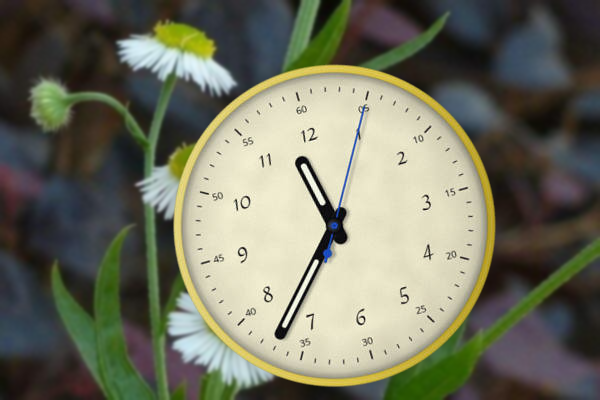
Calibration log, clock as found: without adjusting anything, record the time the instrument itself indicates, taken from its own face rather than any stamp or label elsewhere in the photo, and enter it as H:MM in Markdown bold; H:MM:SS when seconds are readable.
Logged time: **11:37:05**
